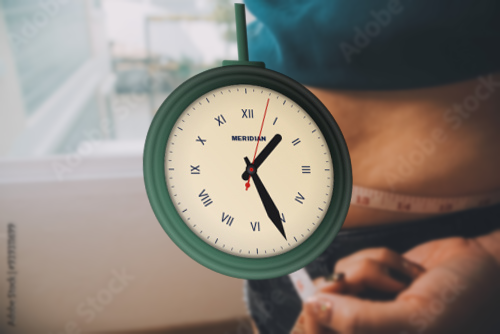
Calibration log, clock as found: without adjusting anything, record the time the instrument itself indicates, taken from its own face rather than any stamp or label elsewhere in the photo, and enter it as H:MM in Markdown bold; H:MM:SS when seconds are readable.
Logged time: **1:26:03**
